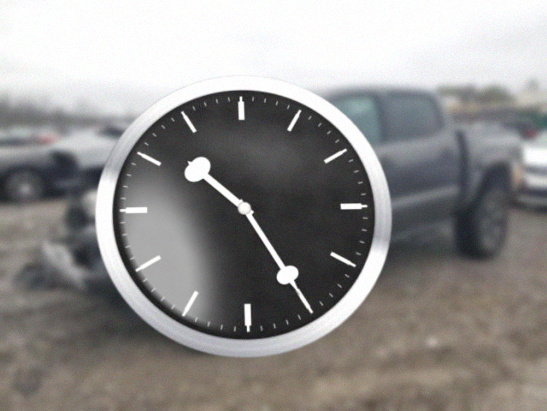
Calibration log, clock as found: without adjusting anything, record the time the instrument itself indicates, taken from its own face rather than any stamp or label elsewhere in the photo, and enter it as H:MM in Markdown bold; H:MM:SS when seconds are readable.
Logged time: **10:25**
